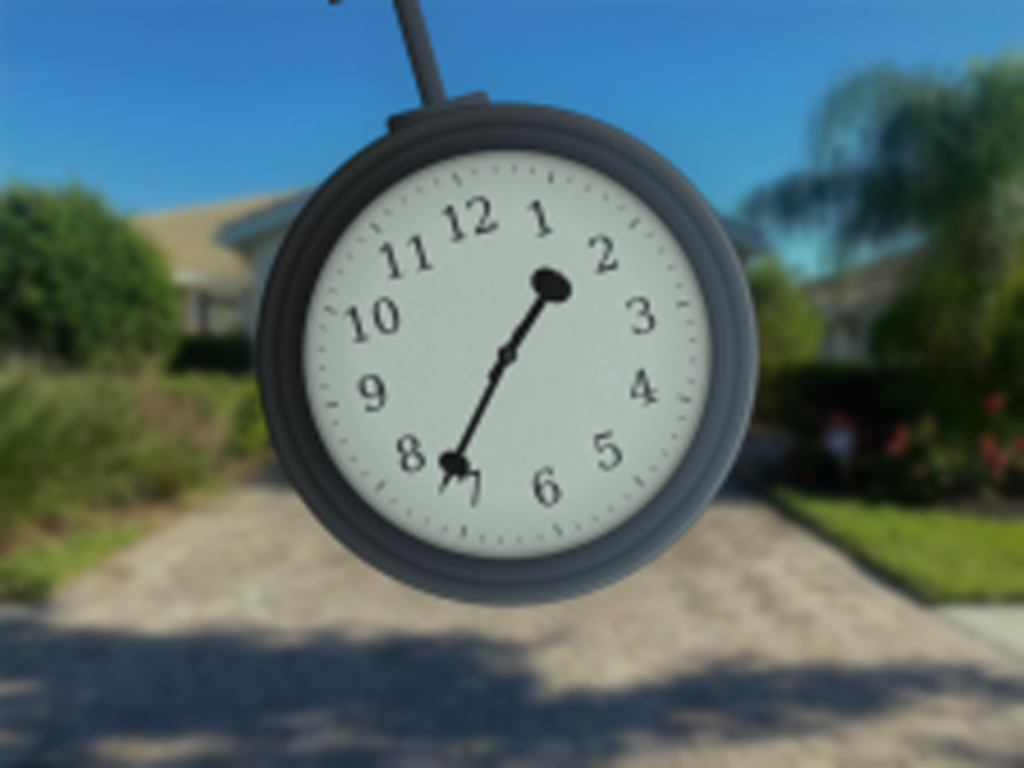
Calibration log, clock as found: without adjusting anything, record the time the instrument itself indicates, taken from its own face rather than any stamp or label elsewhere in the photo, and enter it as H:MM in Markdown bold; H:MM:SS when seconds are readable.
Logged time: **1:37**
